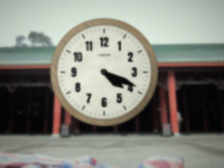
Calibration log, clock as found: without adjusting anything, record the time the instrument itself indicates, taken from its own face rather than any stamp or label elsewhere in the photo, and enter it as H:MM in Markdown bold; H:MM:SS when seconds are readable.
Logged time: **4:19**
